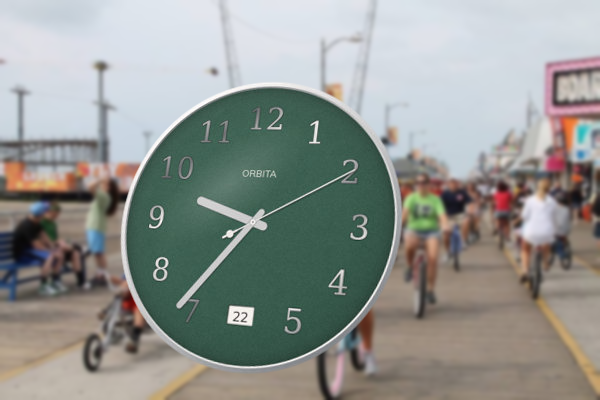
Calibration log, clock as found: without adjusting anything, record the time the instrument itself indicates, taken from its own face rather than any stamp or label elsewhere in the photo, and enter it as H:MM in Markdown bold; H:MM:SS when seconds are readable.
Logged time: **9:36:10**
